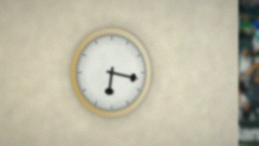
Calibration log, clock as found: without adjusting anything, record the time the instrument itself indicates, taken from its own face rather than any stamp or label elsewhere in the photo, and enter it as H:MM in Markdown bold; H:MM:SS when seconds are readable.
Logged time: **6:17**
